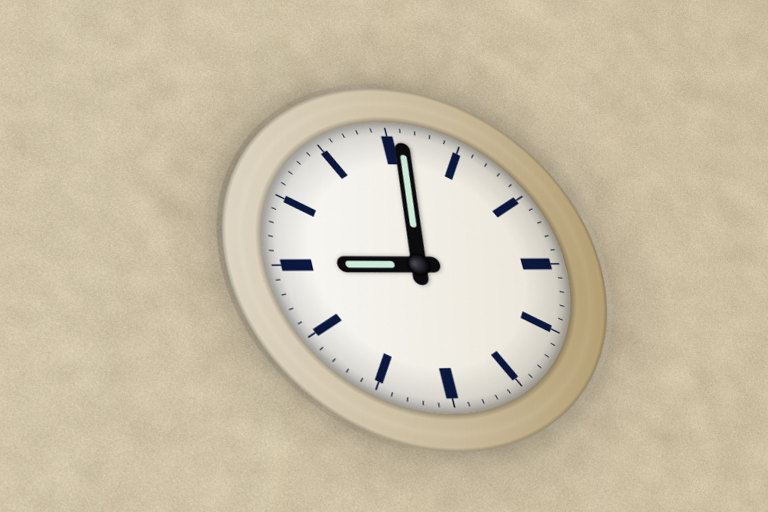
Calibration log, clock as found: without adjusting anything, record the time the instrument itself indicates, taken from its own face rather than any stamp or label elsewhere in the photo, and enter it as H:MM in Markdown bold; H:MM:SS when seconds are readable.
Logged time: **9:01**
